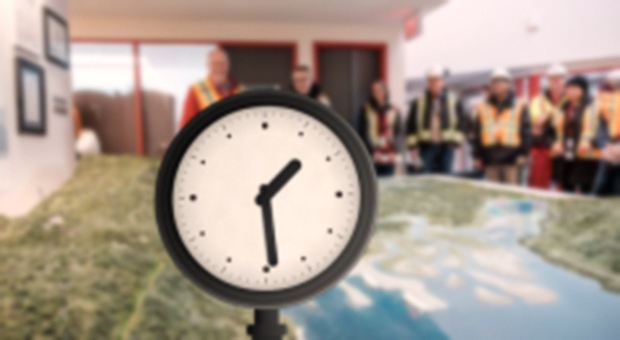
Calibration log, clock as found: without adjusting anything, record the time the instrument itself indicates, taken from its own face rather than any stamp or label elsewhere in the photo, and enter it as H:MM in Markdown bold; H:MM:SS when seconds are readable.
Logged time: **1:29**
